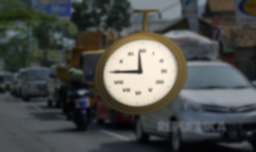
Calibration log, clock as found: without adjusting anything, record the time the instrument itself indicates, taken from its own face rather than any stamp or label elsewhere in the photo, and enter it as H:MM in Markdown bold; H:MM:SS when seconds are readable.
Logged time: **11:45**
